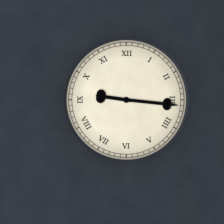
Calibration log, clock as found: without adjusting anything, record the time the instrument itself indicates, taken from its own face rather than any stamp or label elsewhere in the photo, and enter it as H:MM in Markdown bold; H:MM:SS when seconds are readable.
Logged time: **9:16**
